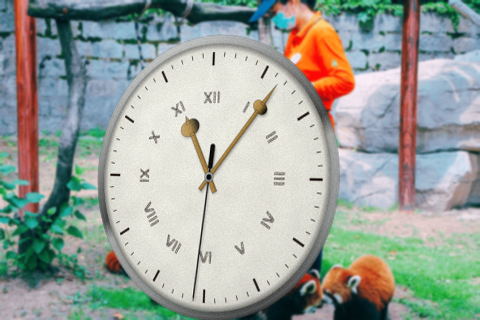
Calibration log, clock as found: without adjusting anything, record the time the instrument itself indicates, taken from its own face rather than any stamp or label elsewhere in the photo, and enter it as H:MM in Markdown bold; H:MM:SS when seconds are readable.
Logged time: **11:06:31**
